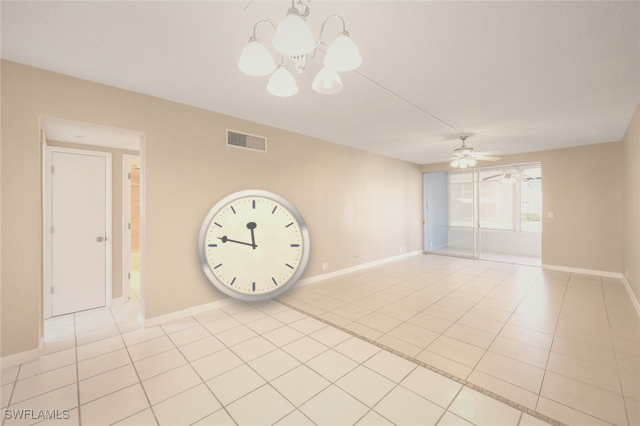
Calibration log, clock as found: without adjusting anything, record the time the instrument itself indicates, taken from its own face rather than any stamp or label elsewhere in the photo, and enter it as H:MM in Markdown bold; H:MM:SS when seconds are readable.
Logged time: **11:47**
